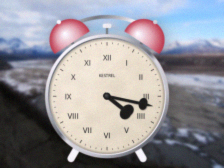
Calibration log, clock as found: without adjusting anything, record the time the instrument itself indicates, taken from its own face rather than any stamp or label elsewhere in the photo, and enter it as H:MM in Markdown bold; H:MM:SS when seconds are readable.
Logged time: **4:17**
